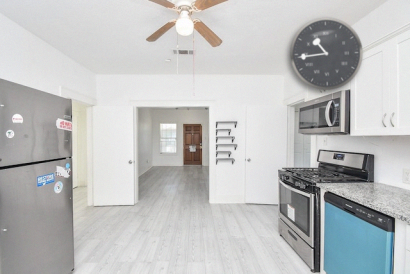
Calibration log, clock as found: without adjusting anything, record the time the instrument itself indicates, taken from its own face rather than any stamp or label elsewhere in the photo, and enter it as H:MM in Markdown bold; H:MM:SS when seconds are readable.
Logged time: **10:44**
